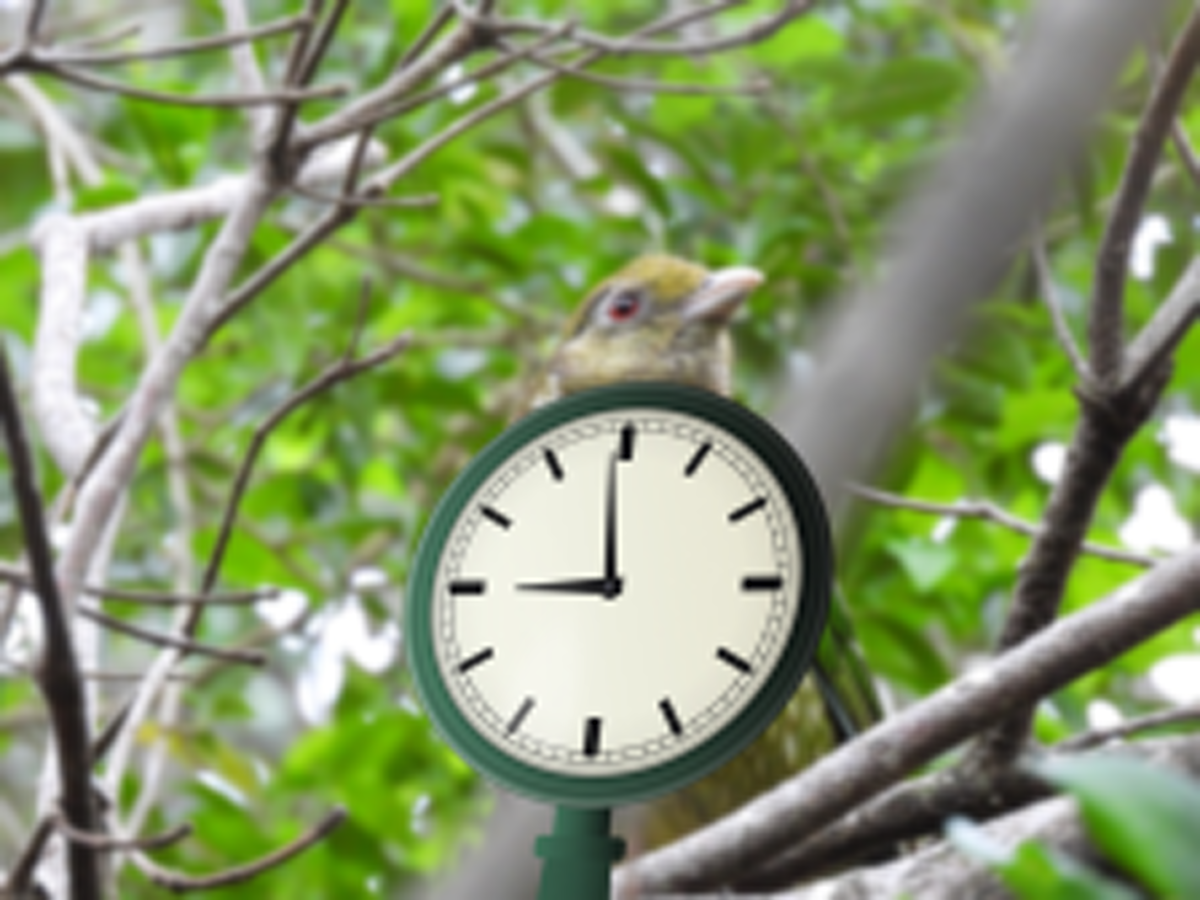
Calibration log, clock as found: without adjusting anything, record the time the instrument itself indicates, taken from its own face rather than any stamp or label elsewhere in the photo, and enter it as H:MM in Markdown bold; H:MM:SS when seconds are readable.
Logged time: **8:59**
